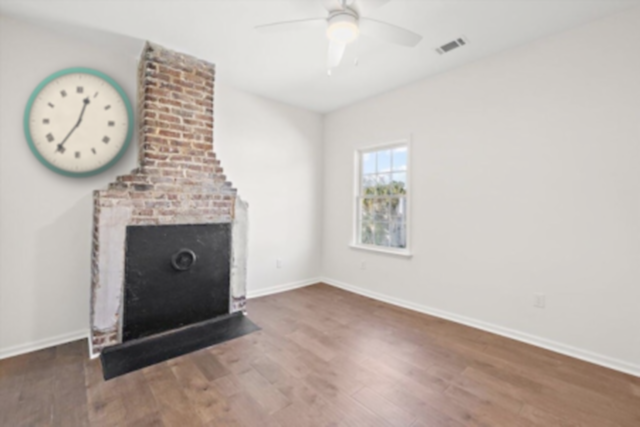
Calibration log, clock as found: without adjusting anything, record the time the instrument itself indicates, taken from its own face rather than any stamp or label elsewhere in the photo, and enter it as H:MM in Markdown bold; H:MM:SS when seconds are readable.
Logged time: **12:36**
